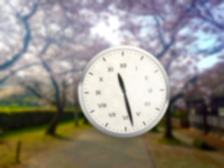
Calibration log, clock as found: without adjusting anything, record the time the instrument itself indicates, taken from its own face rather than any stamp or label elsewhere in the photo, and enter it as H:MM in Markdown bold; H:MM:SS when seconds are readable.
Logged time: **11:28**
